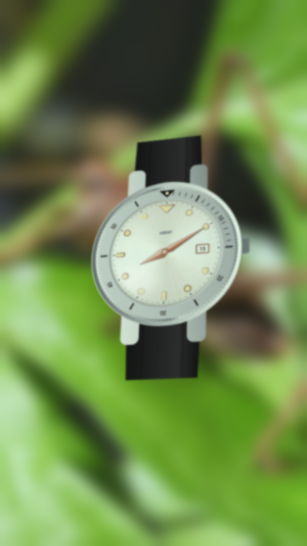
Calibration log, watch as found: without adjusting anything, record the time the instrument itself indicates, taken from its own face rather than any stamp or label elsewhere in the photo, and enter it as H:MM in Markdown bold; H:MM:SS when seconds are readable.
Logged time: **8:10**
